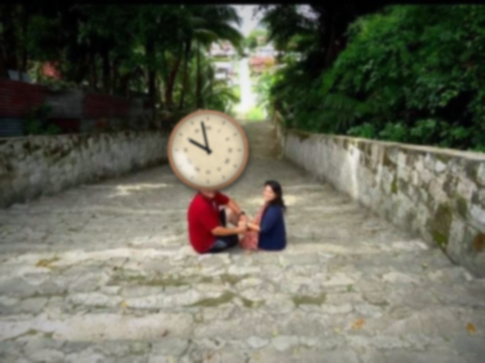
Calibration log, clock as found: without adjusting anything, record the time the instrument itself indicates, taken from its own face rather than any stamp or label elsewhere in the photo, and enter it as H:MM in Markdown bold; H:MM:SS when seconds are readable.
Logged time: **9:58**
